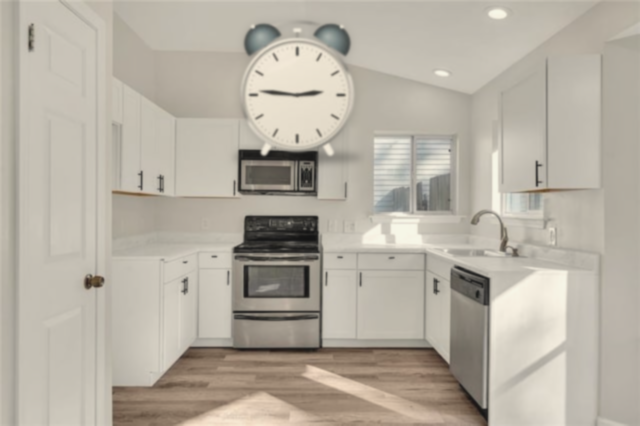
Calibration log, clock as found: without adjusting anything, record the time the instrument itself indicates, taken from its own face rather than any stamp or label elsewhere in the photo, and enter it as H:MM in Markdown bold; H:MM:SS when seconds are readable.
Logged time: **2:46**
